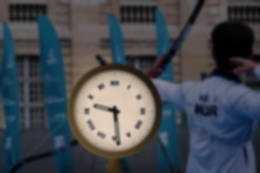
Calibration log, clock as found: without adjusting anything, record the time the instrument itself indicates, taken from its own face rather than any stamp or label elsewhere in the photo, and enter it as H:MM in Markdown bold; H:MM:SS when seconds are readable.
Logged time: **9:29**
